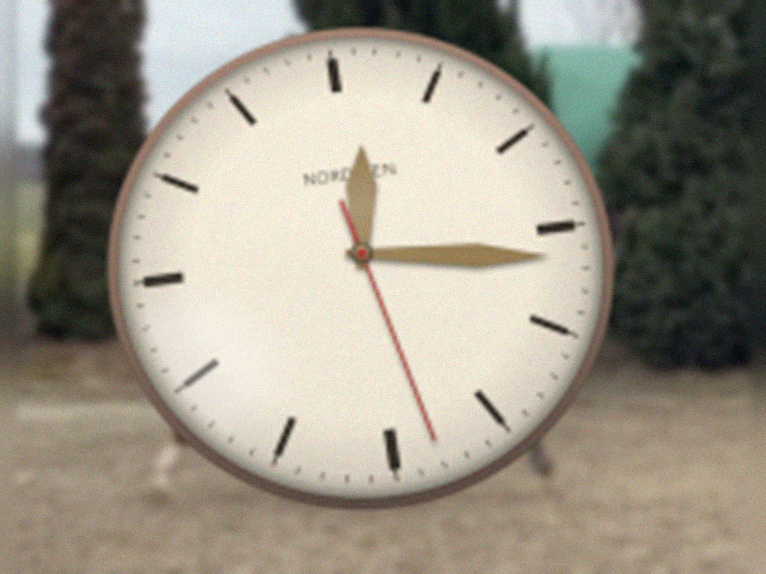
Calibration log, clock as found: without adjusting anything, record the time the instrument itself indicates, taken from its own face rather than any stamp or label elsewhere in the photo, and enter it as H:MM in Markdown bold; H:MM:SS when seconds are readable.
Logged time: **12:16:28**
